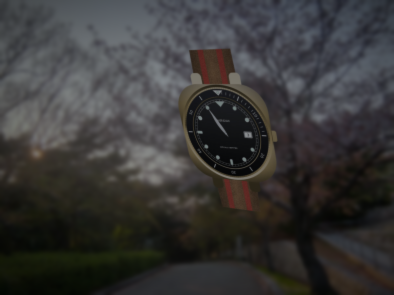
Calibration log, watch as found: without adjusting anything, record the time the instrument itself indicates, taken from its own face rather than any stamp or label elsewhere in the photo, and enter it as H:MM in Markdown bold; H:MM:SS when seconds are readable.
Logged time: **10:55**
